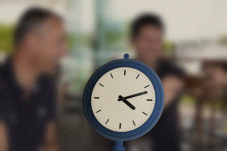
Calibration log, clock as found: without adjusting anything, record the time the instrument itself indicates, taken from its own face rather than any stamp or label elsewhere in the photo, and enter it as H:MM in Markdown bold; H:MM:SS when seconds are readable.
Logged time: **4:12**
